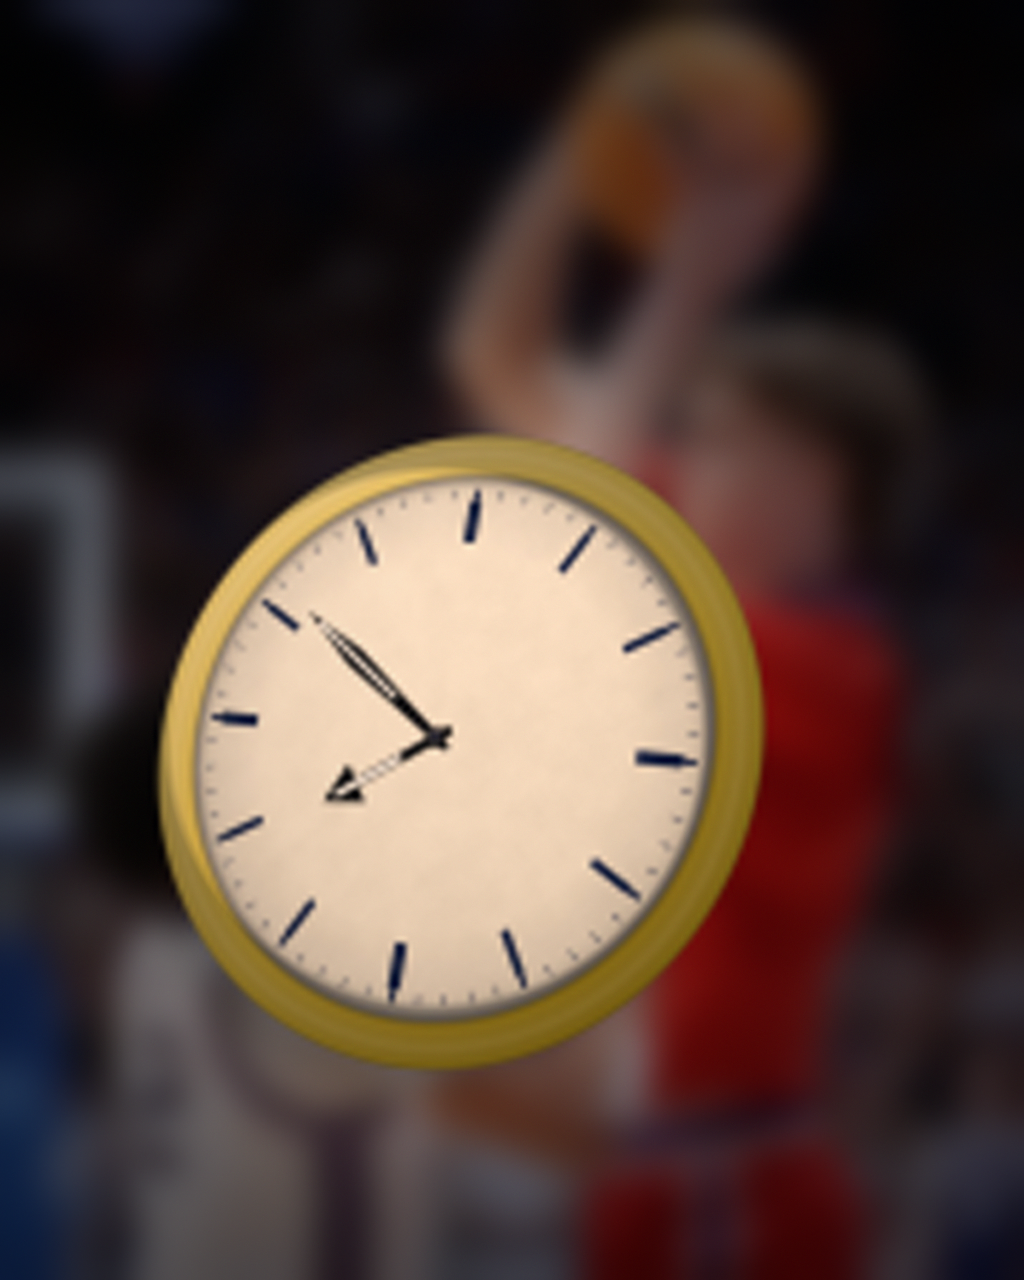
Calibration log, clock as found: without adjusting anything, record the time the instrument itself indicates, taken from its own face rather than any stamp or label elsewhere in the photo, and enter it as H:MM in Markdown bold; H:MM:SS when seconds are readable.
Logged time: **7:51**
